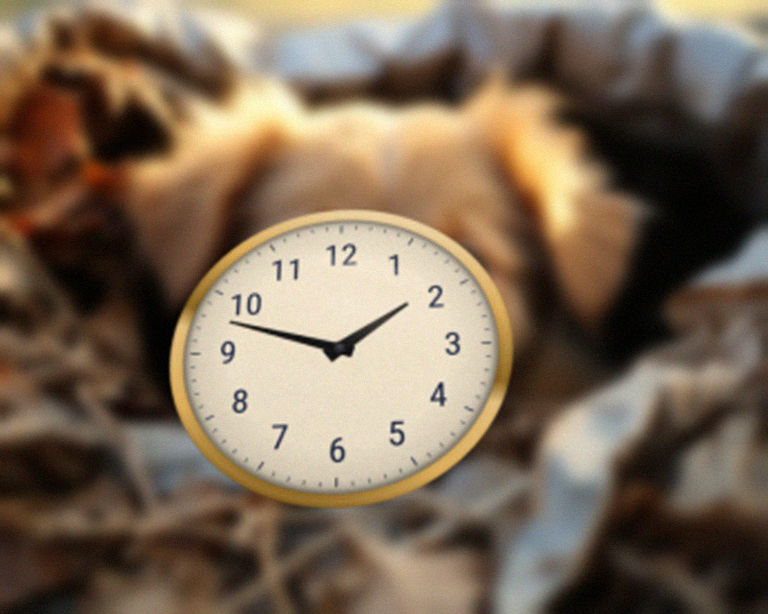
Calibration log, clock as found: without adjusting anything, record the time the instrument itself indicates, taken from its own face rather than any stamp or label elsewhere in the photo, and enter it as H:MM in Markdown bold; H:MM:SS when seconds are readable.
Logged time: **1:48**
